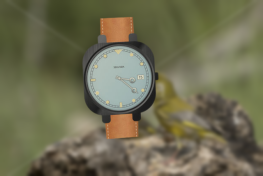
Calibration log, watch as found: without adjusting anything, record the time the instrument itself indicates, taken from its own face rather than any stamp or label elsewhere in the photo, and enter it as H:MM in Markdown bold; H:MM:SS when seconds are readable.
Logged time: **3:22**
